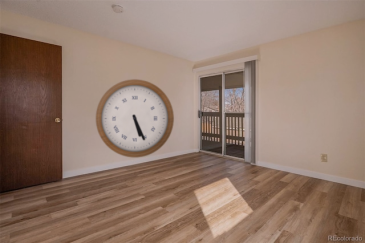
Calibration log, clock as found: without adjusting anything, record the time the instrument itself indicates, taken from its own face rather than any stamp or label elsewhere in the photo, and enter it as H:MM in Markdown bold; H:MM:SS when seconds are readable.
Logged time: **5:26**
